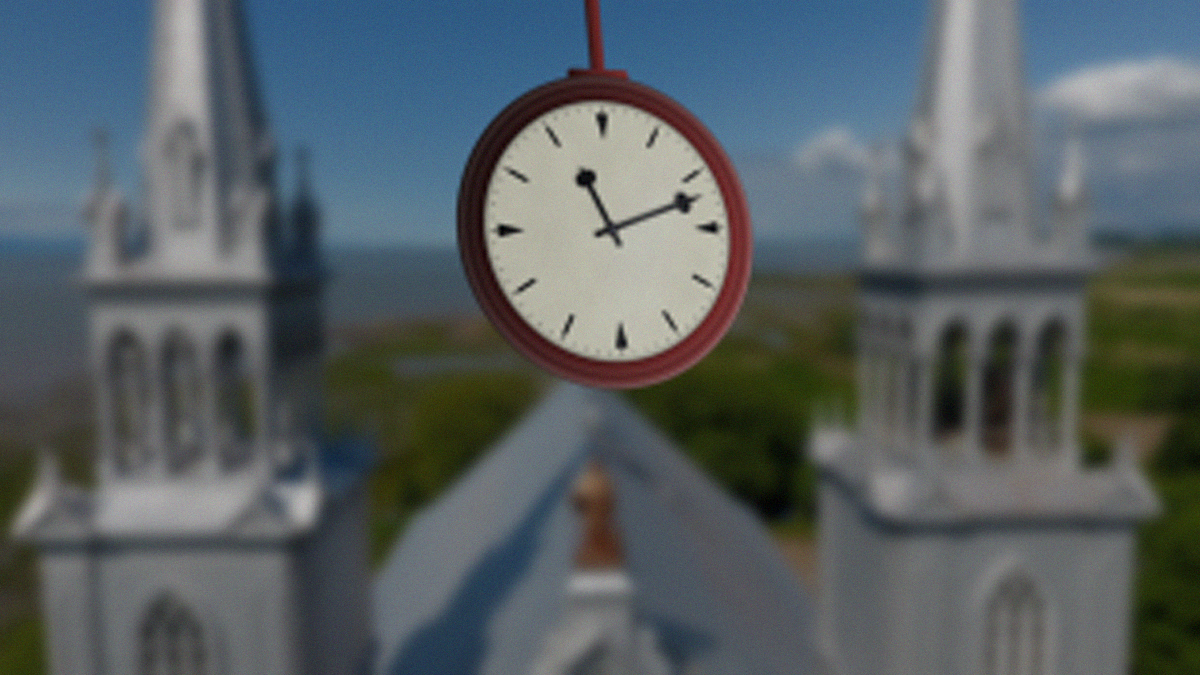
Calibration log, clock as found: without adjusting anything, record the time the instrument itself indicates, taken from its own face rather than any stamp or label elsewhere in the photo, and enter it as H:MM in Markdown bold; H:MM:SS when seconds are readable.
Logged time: **11:12**
